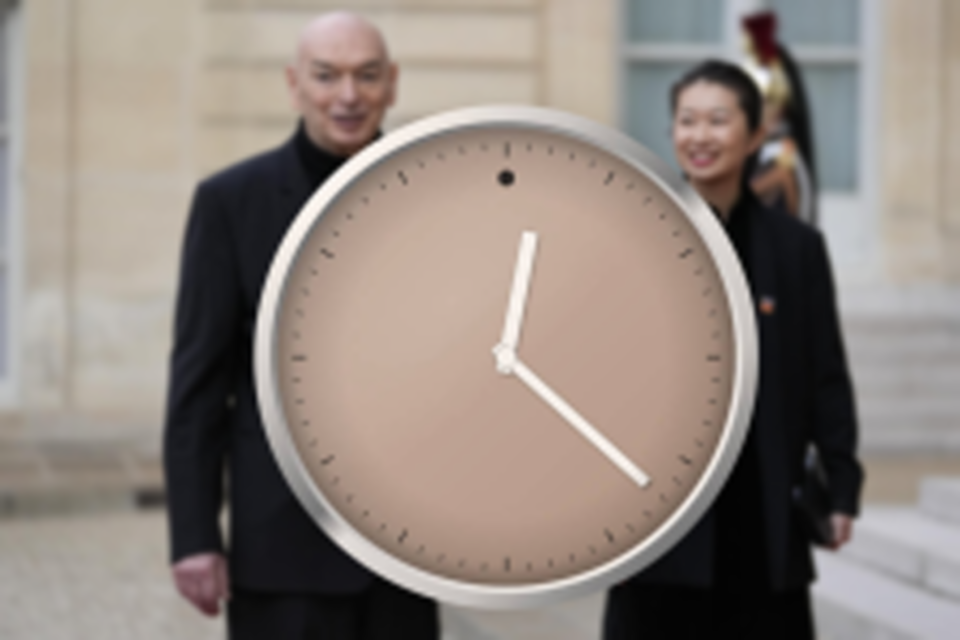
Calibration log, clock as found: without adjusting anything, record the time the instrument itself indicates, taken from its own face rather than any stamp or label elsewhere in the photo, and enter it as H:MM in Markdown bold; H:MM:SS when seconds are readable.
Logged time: **12:22**
